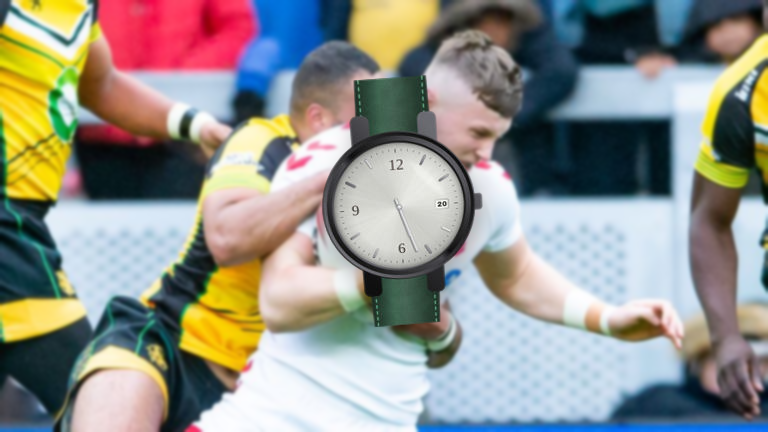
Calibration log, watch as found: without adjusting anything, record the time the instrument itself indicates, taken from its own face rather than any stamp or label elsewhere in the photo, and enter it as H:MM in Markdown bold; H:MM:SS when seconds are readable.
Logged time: **5:27**
